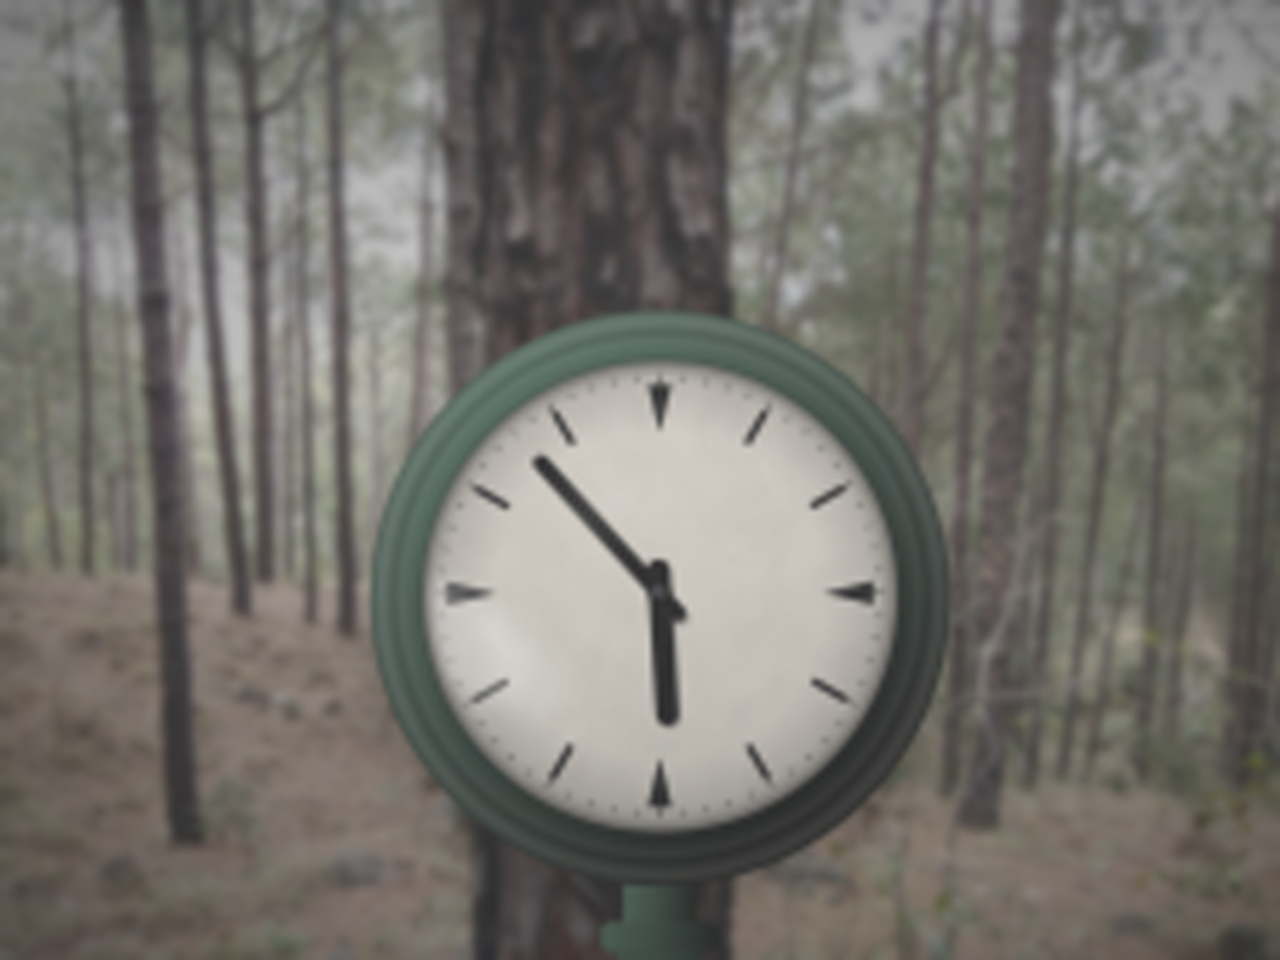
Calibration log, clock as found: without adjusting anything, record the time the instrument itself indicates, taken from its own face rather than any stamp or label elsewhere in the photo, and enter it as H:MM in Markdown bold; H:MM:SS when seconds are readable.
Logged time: **5:53**
